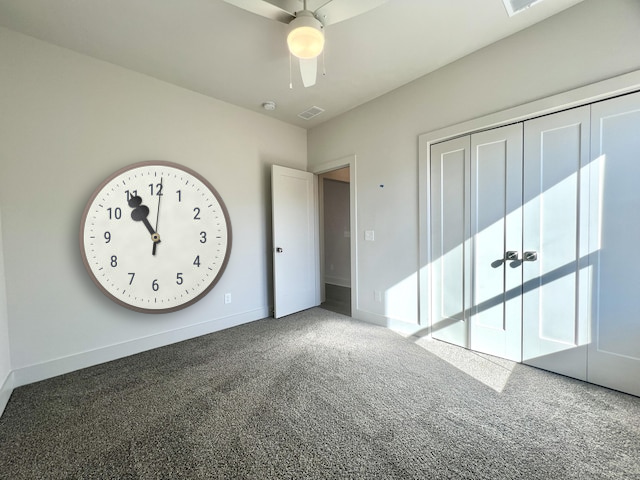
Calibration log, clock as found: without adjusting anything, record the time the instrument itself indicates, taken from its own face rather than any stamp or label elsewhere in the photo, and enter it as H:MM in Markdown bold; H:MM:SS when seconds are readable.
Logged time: **10:55:01**
